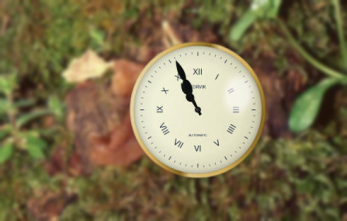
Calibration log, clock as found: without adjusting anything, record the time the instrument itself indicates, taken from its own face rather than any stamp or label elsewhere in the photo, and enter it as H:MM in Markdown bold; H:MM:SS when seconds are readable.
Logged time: **10:56**
